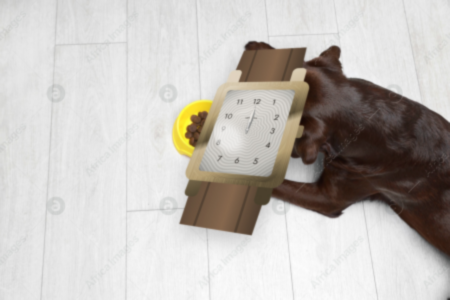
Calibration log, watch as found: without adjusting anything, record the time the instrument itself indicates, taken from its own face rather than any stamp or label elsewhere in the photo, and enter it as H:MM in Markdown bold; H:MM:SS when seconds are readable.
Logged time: **12:00**
